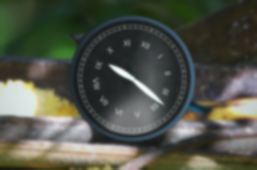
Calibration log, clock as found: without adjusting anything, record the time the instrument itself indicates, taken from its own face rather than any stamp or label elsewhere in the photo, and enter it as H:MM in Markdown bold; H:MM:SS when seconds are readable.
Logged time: **9:18**
